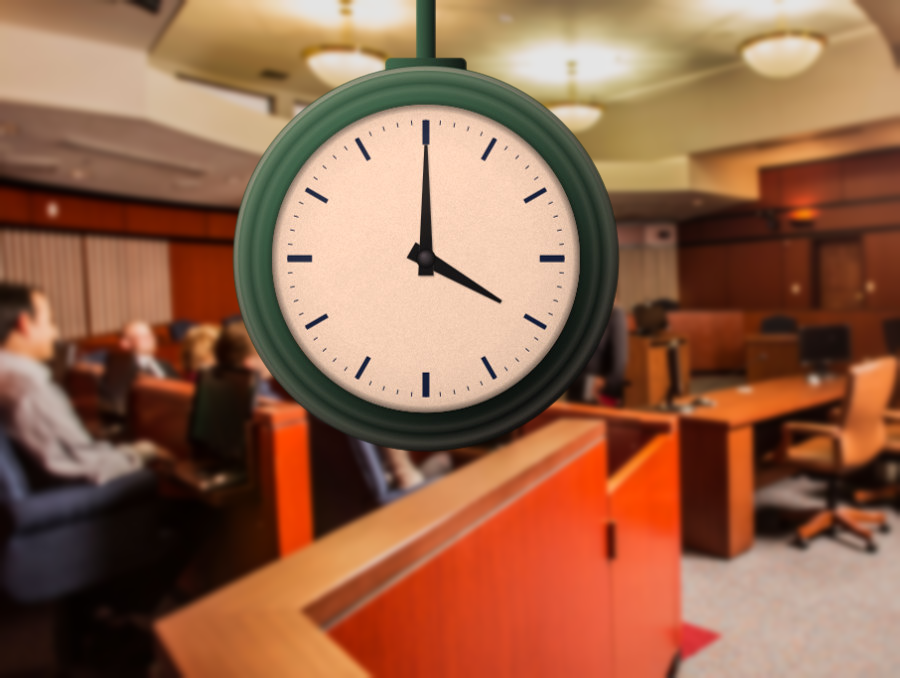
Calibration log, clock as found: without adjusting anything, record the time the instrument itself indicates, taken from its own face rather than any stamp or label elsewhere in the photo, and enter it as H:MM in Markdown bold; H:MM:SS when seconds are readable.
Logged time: **4:00**
